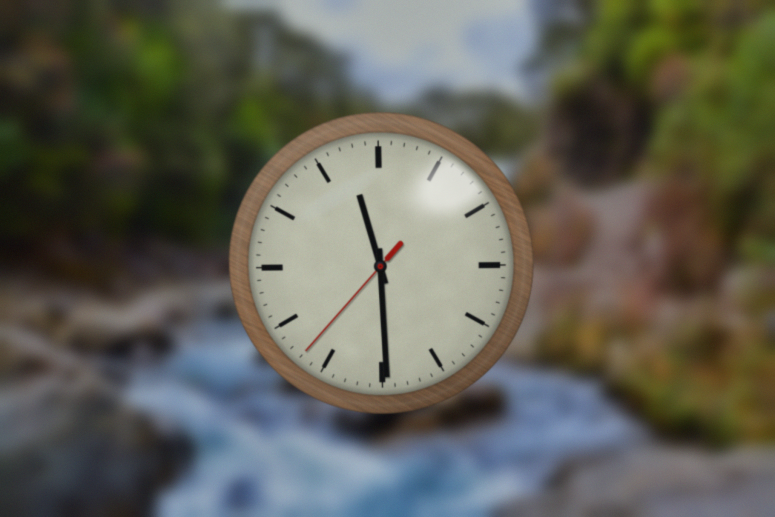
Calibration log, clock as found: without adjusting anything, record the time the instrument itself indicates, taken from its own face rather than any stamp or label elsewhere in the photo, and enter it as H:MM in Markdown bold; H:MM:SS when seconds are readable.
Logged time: **11:29:37**
